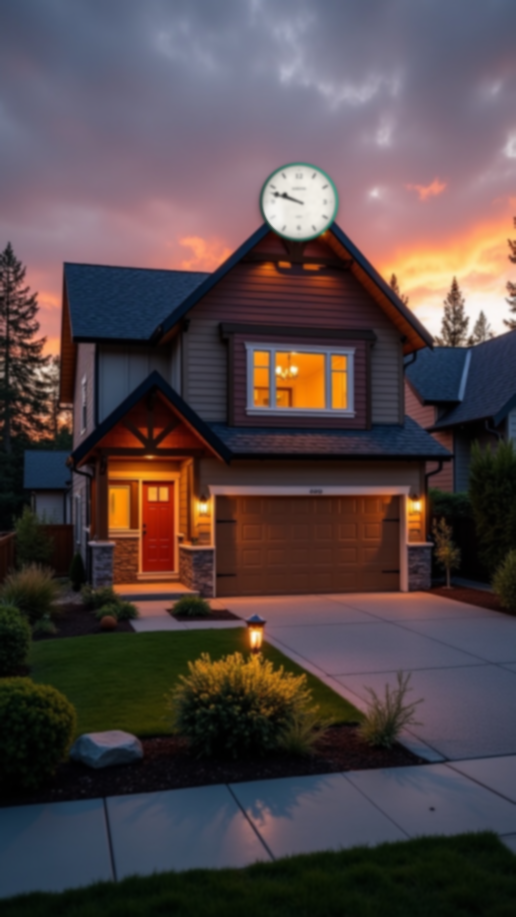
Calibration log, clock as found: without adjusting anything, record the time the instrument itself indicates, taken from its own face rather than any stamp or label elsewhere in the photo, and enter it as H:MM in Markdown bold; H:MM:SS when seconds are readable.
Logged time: **9:48**
